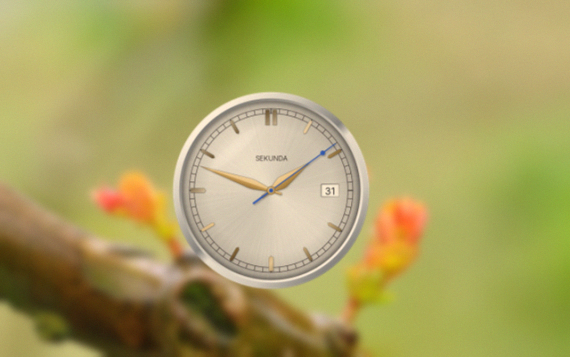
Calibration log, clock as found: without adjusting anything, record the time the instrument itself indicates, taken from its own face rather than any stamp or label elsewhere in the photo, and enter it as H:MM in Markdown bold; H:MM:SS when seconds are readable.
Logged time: **1:48:09**
